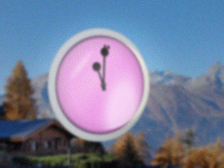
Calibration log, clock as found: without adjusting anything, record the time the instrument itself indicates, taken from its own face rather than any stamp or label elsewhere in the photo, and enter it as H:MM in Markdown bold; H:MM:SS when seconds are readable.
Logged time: **10:59**
